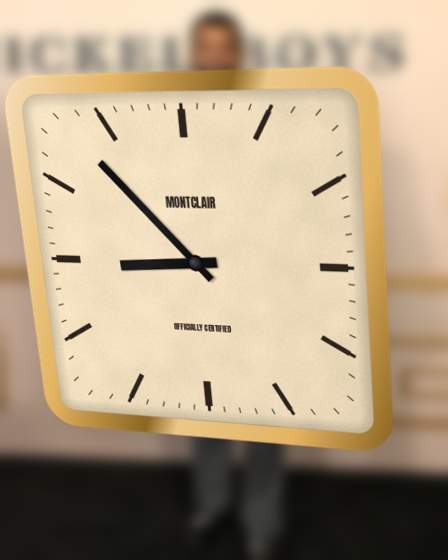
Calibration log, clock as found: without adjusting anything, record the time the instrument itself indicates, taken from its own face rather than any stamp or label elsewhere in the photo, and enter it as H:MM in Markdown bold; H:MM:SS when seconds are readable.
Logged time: **8:53**
